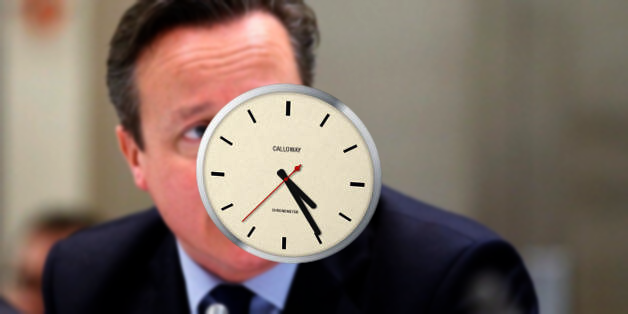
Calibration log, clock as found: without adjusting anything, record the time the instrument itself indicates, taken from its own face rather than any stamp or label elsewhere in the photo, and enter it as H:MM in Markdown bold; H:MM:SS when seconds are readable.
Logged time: **4:24:37**
